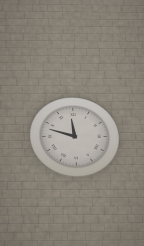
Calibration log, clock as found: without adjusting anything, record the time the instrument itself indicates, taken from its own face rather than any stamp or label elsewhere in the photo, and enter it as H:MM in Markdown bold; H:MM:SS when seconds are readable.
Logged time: **11:48**
